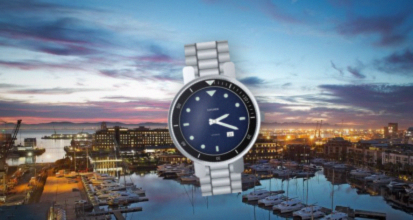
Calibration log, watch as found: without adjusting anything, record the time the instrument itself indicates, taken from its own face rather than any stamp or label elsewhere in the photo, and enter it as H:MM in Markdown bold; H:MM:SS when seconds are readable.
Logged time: **2:19**
